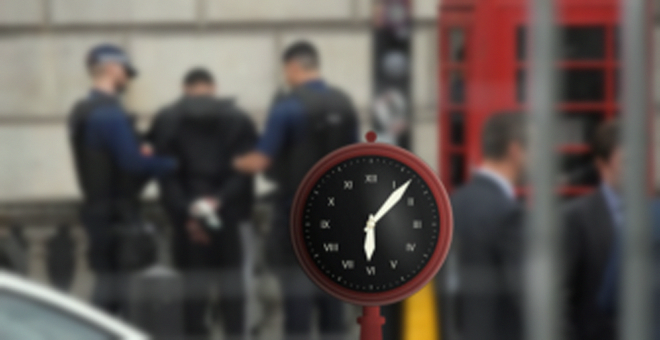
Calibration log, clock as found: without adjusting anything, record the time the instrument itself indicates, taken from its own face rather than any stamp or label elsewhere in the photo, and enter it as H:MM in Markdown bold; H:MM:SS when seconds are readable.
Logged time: **6:07**
